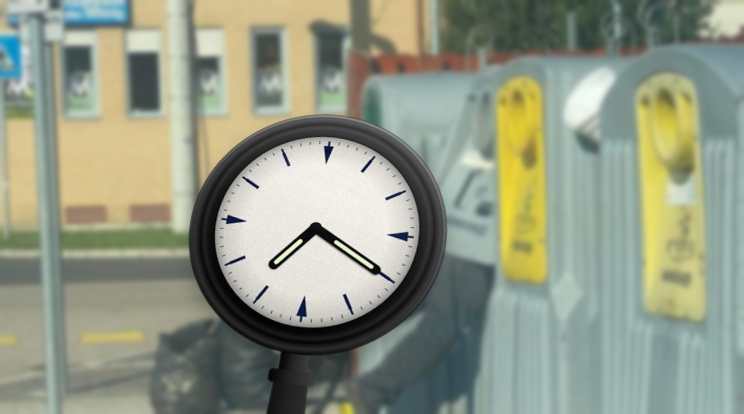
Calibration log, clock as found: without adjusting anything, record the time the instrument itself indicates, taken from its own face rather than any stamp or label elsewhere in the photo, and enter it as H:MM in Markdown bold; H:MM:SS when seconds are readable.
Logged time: **7:20**
